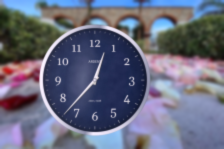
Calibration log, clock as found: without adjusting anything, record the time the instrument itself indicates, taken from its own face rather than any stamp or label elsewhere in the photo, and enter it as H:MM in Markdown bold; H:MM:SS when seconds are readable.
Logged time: **12:37**
